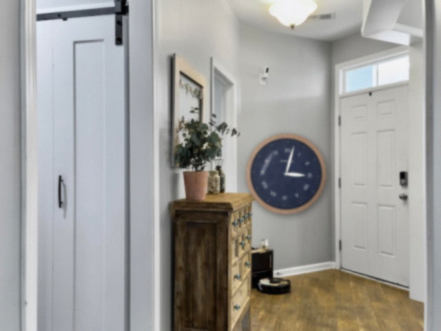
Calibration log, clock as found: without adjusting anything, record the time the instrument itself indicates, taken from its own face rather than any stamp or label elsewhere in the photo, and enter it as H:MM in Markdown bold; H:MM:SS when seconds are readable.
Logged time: **3:02**
